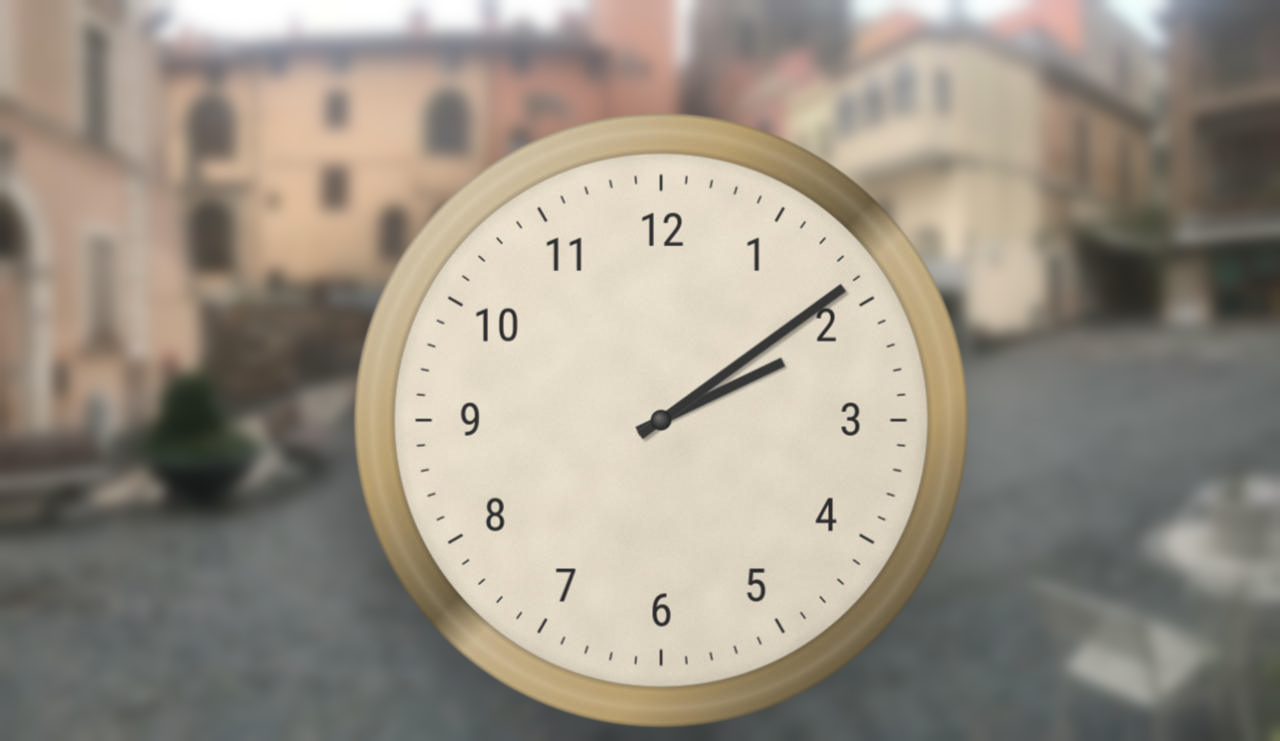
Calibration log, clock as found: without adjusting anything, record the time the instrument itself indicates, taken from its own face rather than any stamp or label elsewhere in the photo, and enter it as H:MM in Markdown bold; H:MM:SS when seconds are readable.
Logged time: **2:09**
